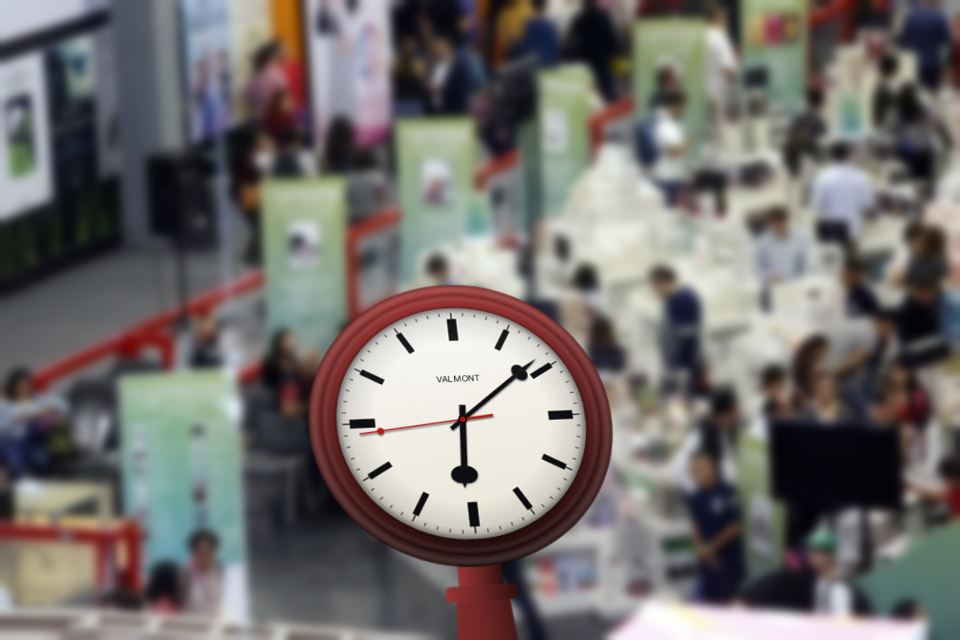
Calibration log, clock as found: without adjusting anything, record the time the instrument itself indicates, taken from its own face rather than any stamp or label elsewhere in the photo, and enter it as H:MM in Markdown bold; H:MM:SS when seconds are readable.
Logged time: **6:08:44**
